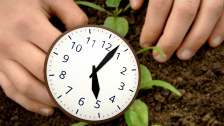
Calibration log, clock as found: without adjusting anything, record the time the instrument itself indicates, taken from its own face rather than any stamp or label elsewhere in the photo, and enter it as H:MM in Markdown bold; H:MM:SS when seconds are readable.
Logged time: **5:03**
